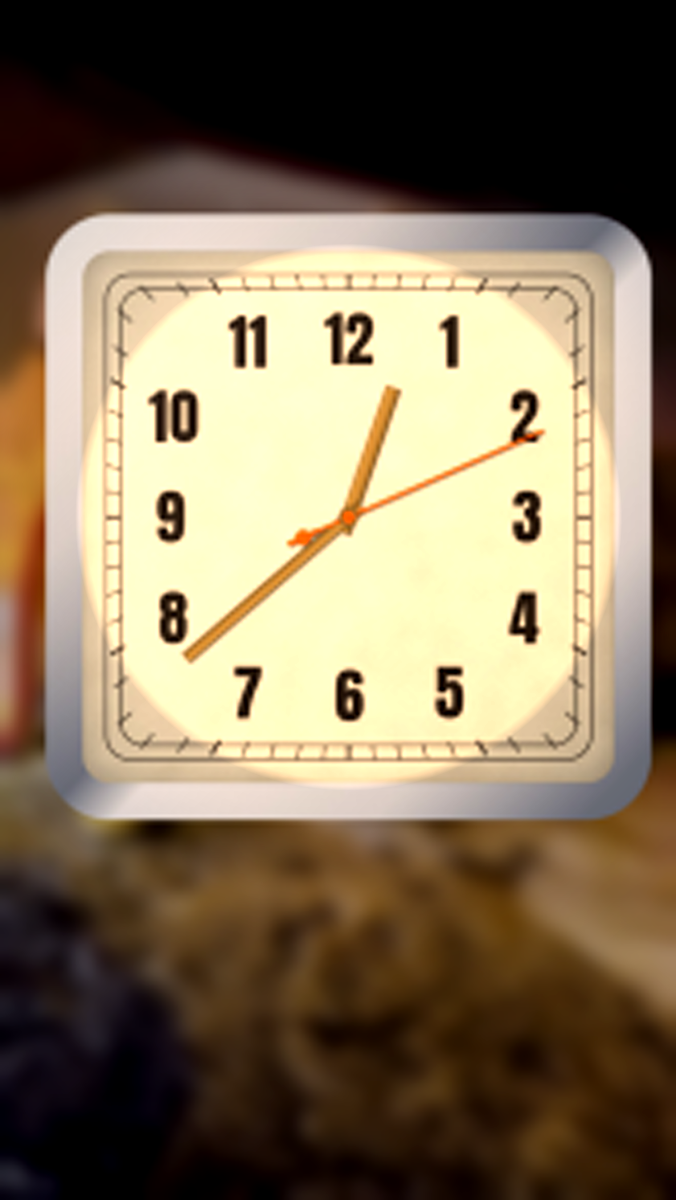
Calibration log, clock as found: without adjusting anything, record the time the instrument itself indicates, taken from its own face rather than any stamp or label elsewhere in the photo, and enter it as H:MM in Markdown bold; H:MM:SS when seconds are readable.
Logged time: **12:38:11**
